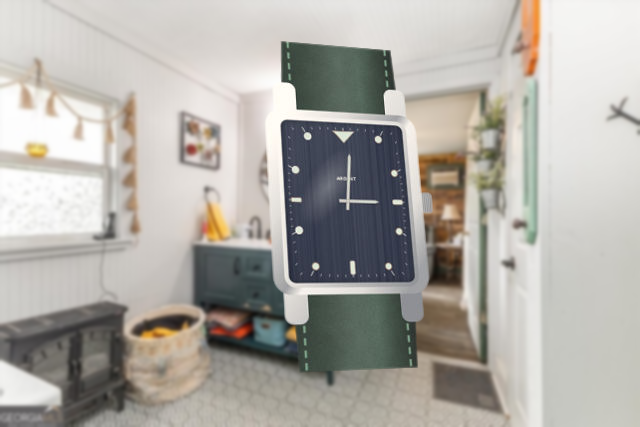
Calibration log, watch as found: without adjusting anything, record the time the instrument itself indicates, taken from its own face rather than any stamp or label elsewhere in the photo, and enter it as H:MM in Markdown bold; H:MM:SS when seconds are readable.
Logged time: **3:01**
